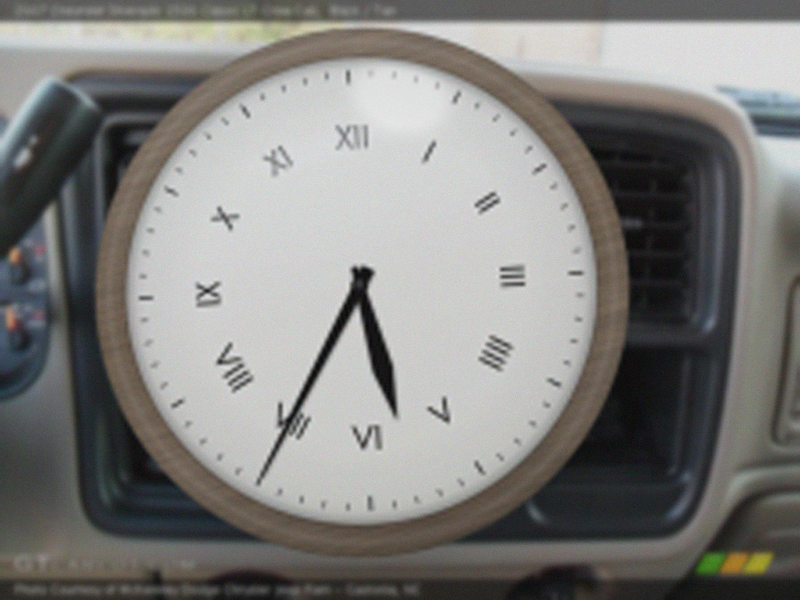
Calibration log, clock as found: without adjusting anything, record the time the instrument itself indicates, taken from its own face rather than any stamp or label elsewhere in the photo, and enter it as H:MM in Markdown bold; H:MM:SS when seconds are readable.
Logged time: **5:35**
